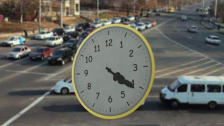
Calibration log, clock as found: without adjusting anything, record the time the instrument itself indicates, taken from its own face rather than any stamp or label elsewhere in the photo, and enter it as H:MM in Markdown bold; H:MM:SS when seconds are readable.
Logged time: **4:21**
